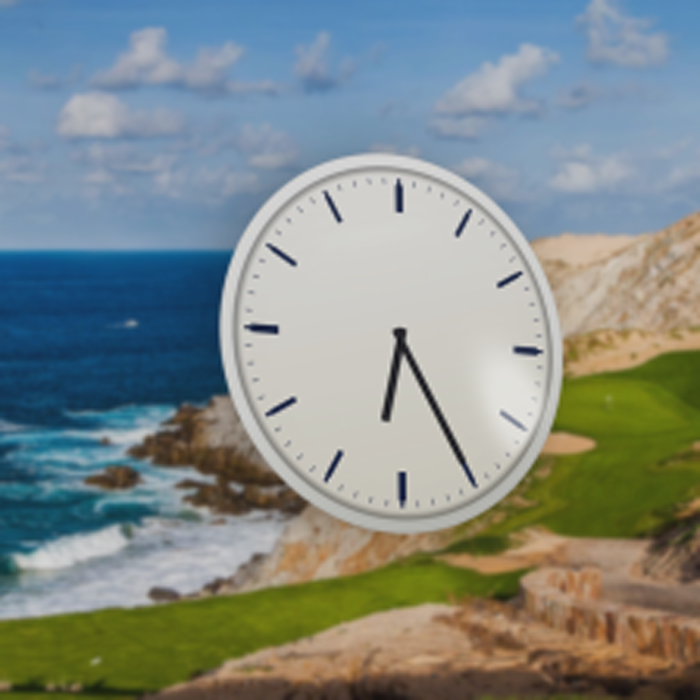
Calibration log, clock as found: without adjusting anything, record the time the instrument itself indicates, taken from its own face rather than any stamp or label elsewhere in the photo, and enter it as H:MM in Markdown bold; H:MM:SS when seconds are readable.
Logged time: **6:25**
